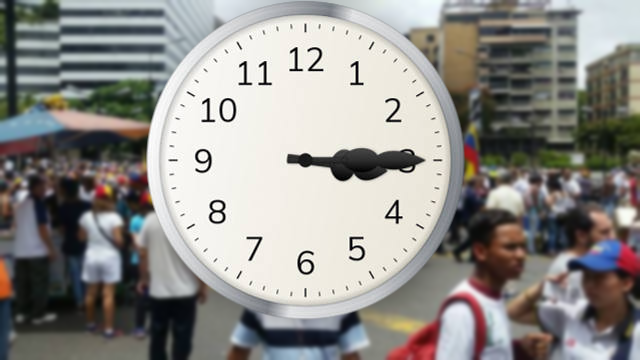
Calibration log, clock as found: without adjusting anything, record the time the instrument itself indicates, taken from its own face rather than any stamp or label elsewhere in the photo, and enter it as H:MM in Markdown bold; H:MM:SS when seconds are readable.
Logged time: **3:15**
